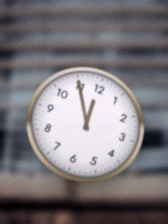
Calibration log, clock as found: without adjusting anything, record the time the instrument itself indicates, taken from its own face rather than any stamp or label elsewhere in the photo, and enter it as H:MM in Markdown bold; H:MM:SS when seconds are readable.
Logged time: **11:55**
